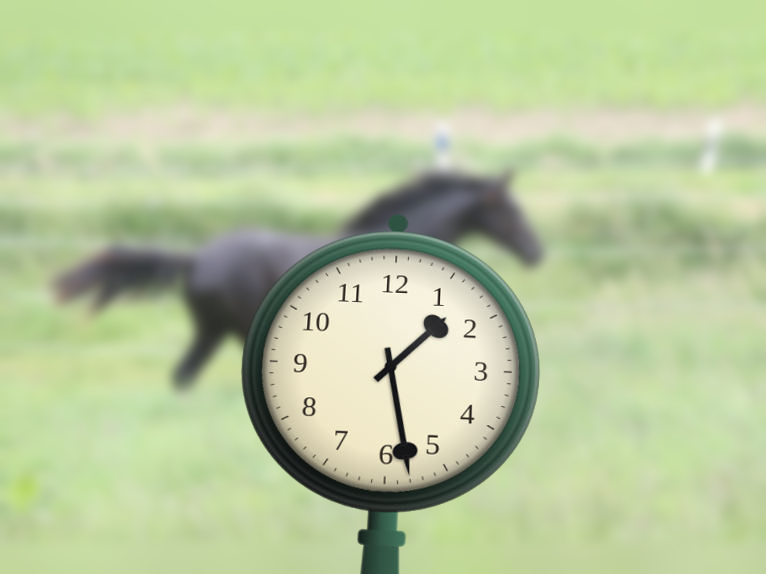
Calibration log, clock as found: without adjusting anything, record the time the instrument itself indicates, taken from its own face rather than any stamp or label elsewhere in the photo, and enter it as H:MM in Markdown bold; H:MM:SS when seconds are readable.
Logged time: **1:28**
